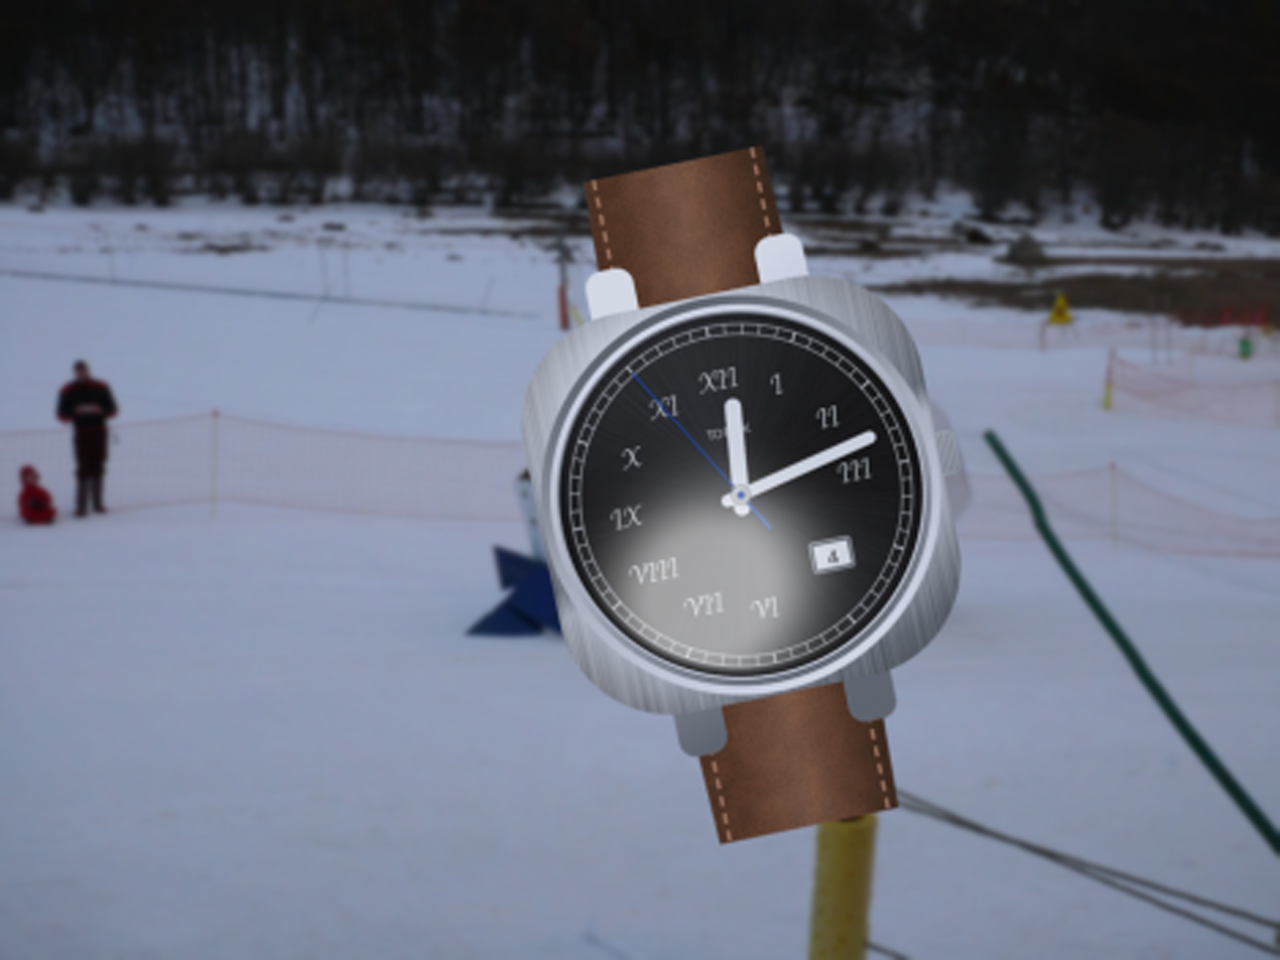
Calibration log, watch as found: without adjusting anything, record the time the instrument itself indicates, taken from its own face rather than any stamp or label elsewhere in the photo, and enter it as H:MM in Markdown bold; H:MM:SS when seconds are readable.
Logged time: **12:12:55**
